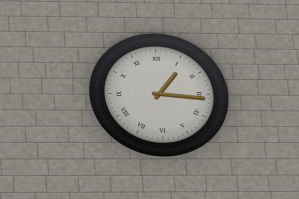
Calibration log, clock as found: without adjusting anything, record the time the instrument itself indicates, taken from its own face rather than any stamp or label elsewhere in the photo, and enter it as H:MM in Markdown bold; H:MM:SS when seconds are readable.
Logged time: **1:16**
